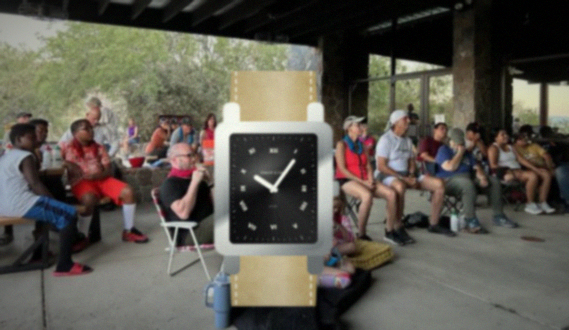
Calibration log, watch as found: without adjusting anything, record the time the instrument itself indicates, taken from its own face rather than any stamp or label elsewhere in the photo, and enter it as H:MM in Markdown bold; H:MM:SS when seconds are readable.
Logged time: **10:06**
